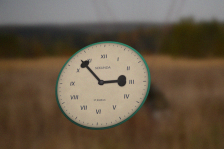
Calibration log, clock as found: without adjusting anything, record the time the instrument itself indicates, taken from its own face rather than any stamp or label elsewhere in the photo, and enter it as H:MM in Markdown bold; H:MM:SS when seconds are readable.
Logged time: **2:53**
